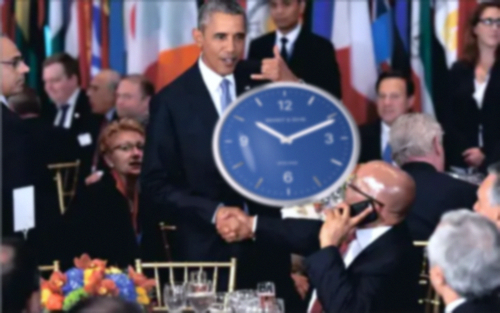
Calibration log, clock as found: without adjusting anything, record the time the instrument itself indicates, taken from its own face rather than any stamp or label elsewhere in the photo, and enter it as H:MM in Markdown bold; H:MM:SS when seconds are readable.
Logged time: **10:11**
